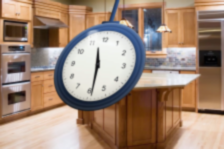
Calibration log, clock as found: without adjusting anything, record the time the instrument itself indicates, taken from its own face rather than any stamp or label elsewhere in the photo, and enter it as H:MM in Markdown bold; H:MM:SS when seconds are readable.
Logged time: **11:29**
